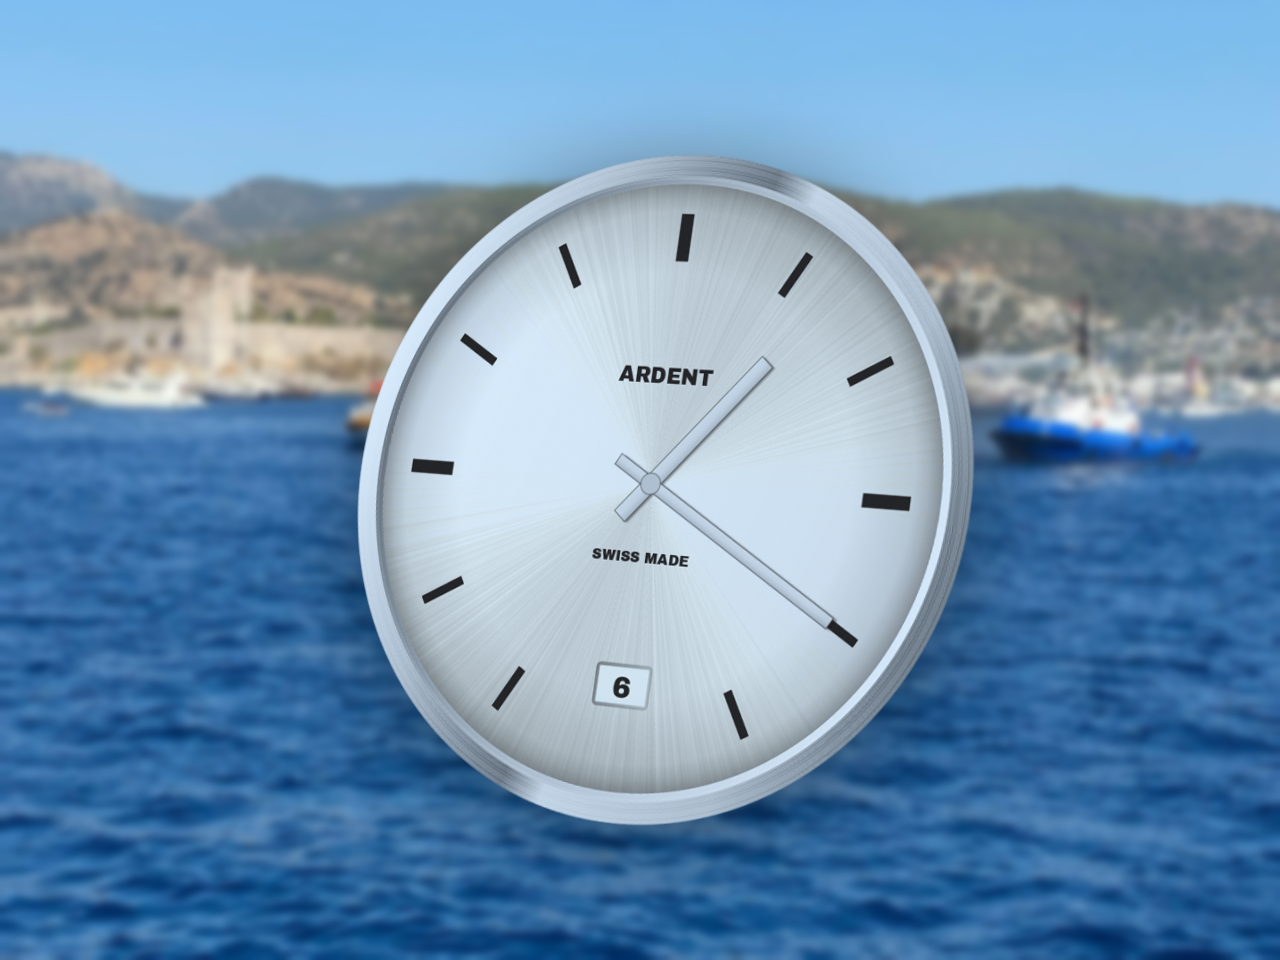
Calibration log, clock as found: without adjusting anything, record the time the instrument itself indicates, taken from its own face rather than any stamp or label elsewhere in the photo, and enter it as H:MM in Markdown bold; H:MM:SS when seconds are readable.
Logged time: **1:20**
